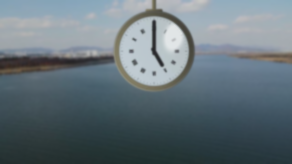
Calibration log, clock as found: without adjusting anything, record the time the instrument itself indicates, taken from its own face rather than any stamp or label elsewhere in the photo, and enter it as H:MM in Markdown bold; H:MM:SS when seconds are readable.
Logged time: **5:00**
